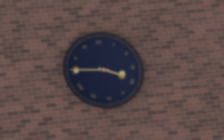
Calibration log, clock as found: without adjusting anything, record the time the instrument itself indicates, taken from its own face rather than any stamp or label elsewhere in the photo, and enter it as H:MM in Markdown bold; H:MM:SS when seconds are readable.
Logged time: **3:46**
